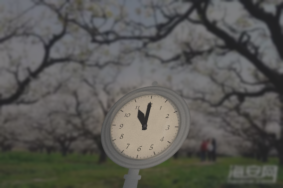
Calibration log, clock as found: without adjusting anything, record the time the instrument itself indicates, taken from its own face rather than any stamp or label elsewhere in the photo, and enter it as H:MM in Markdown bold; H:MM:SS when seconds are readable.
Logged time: **11:00**
